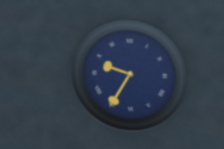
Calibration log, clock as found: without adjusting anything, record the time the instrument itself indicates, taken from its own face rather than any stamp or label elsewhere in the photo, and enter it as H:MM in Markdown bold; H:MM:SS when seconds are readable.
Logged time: **9:35**
